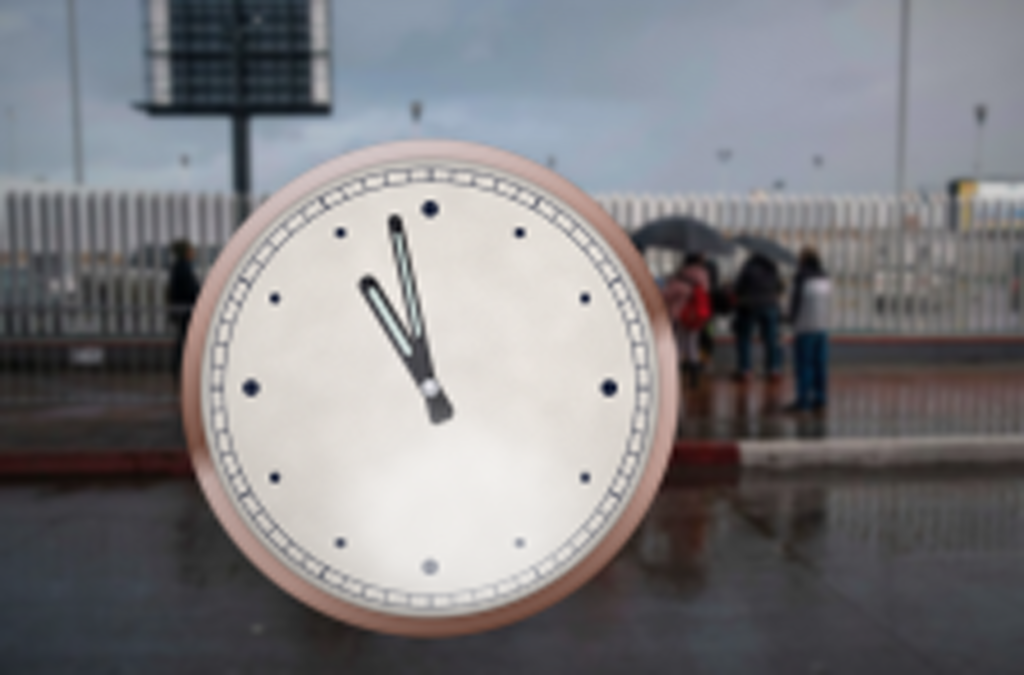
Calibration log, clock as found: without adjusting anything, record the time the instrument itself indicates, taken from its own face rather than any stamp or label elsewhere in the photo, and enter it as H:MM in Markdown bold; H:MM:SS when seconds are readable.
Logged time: **10:58**
